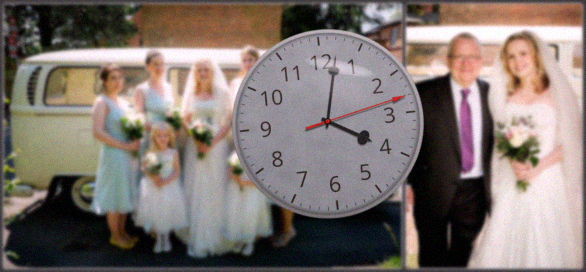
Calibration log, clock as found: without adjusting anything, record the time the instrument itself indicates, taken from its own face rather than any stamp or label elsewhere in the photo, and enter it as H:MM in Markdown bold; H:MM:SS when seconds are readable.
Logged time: **4:02:13**
